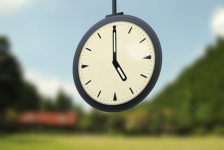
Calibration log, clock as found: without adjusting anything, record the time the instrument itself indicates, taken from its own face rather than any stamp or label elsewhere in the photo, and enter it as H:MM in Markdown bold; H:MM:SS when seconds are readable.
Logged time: **5:00**
